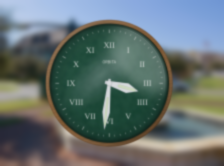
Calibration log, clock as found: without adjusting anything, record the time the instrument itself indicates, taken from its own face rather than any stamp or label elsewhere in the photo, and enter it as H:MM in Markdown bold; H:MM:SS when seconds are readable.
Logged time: **3:31**
